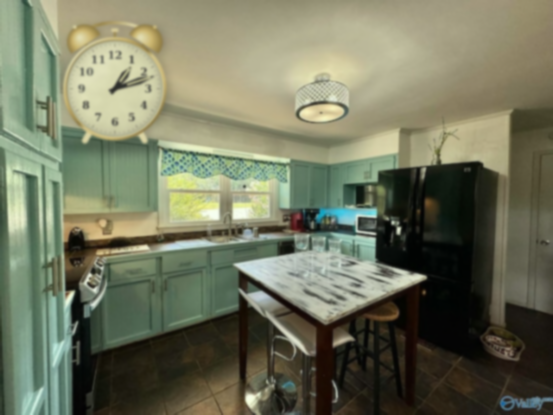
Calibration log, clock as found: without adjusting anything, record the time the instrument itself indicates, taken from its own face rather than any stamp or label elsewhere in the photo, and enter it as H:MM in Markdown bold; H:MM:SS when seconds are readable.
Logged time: **1:12**
